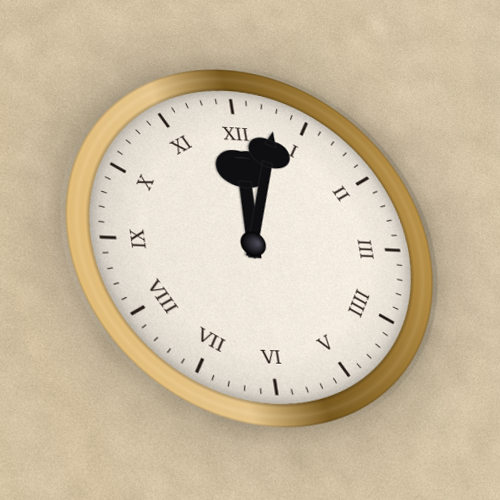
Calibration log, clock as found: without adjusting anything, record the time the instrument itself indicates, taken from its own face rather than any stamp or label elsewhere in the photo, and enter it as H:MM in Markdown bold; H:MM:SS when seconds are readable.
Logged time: **12:03**
